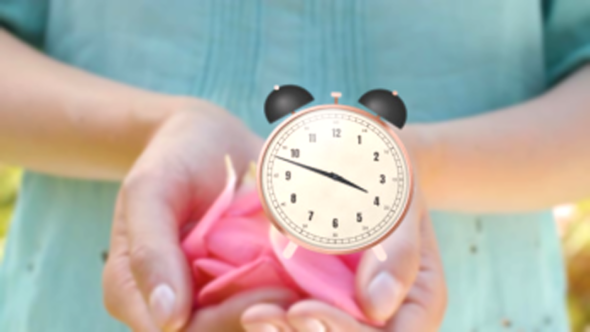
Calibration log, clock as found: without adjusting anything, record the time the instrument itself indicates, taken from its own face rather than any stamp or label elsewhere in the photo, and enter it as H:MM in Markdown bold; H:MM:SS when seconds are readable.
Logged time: **3:48**
